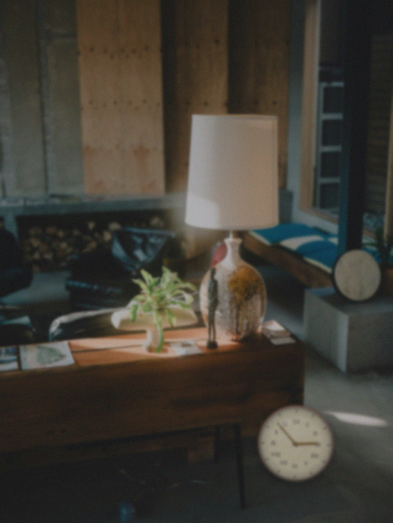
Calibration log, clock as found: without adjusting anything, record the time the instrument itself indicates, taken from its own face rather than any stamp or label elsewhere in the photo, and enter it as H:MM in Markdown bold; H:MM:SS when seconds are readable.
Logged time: **2:53**
